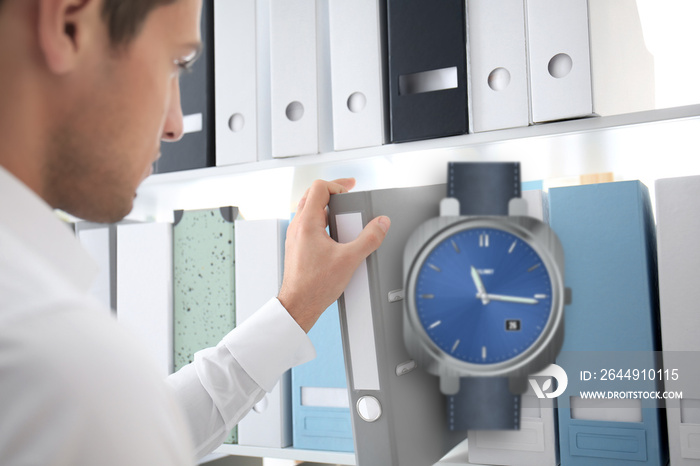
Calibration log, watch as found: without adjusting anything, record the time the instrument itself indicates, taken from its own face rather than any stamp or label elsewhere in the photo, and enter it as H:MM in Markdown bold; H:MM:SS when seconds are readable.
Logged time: **11:16**
